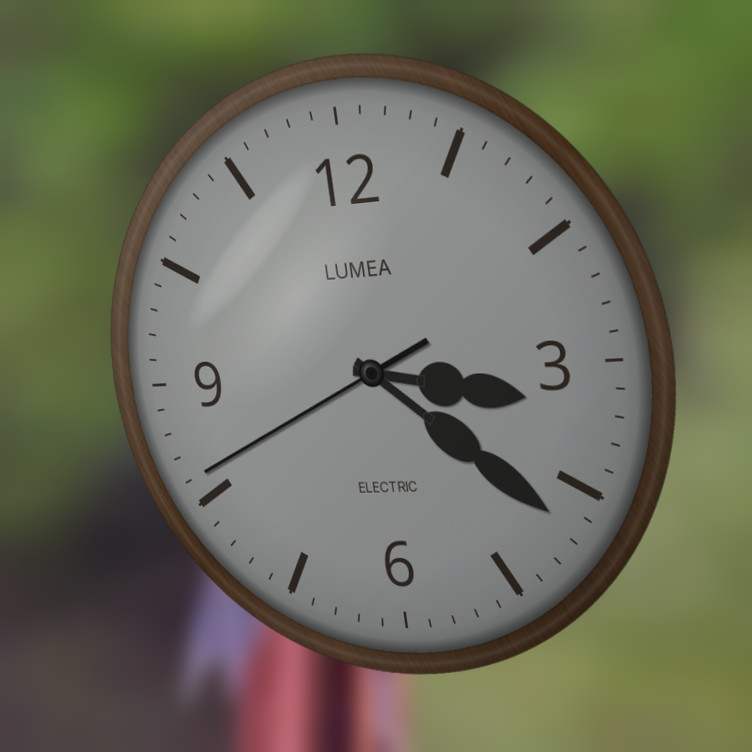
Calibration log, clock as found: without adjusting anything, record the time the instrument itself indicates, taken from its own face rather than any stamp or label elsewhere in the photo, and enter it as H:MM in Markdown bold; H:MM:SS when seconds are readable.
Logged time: **3:21:41**
